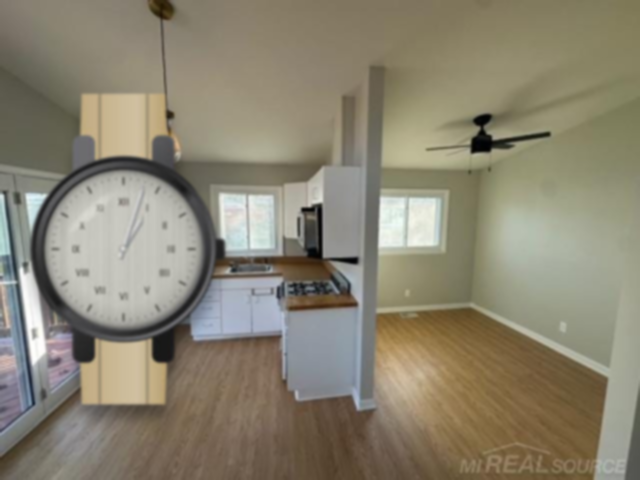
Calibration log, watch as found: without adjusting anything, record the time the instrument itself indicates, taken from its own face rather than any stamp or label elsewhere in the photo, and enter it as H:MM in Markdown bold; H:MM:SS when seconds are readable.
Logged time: **1:03**
